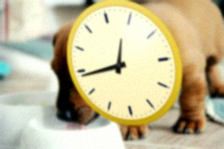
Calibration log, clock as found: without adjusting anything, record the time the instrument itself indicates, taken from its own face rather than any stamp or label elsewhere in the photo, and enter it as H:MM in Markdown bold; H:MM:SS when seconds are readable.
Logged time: **12:44**
